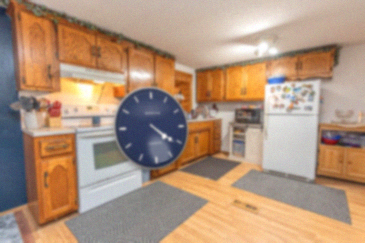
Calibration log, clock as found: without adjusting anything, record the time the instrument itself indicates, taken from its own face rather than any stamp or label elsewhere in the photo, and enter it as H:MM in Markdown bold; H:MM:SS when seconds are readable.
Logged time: **4:21**
